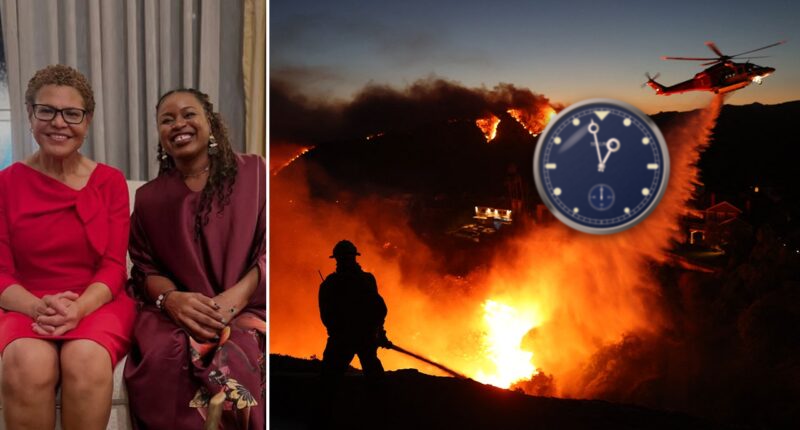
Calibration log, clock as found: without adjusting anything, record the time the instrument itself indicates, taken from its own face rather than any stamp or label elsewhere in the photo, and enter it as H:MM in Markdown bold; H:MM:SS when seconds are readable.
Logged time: **12:58**
